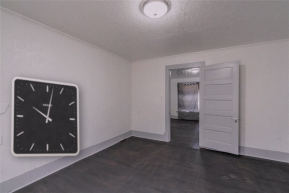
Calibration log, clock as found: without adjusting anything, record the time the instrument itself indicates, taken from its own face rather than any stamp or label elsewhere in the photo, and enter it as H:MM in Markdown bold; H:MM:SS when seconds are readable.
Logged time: **10:02**
